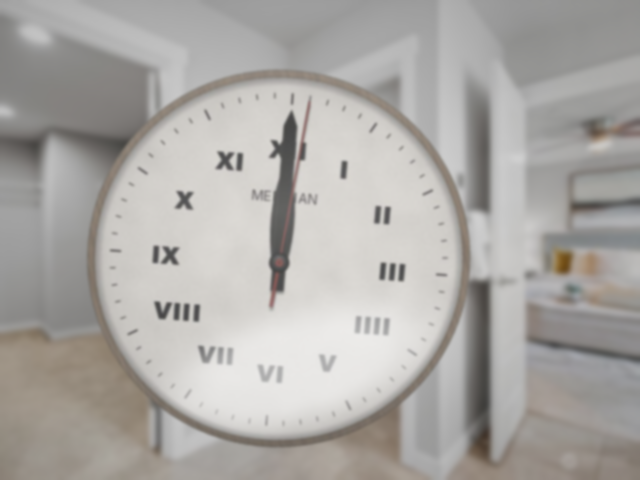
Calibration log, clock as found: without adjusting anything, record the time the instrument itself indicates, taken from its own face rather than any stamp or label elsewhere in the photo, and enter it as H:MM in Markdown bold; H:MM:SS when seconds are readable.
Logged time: **12:00:01**
